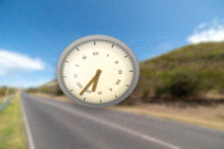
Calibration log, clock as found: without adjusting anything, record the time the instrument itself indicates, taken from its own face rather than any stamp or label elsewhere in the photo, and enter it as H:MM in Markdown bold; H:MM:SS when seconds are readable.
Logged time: **6:37**
